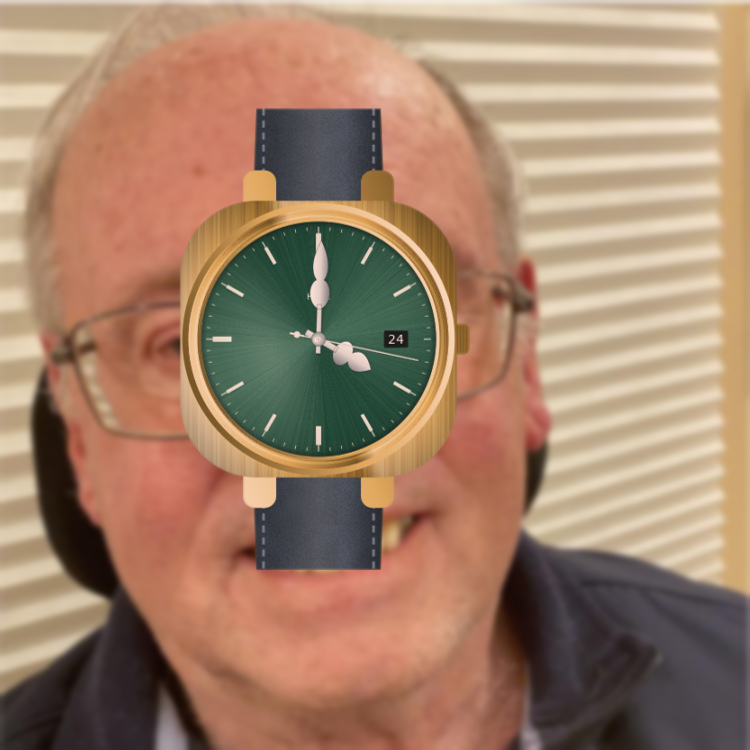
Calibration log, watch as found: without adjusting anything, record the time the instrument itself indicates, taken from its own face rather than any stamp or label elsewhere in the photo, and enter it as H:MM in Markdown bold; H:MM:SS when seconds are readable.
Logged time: **4:00:17**
